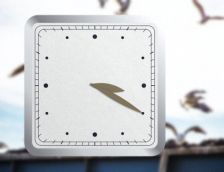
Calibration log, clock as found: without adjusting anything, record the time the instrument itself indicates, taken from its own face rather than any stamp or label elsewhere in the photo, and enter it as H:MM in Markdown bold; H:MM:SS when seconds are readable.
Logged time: **3:20**
